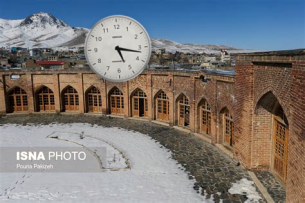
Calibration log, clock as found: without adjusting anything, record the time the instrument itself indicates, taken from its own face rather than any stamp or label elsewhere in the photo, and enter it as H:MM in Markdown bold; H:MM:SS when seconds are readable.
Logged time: **5:17**
